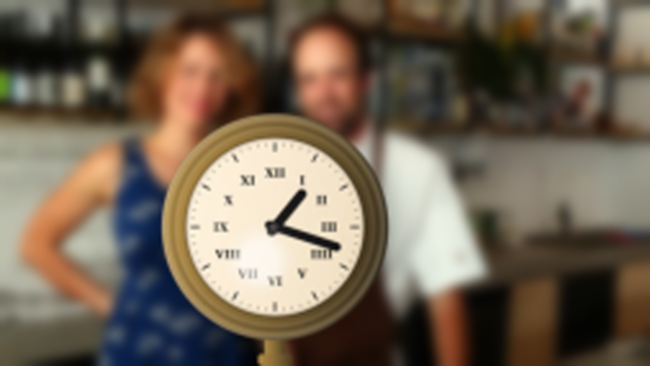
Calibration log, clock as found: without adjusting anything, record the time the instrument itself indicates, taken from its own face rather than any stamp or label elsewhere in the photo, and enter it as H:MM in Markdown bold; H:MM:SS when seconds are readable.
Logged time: **1:18**
